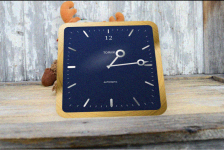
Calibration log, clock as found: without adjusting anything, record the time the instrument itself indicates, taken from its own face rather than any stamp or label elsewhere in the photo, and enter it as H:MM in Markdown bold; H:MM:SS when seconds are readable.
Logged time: **1:14**
